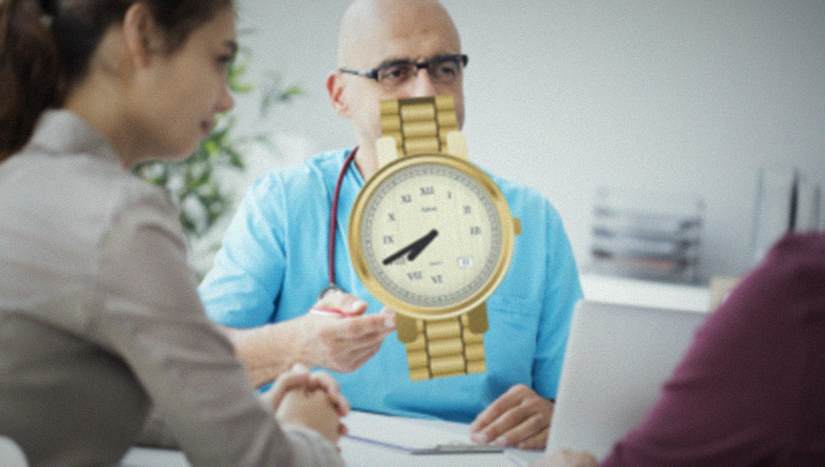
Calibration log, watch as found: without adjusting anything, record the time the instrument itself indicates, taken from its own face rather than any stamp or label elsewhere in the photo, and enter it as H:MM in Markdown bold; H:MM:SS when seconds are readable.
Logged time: **7:41**
